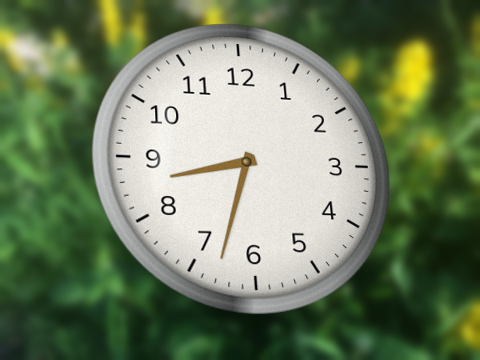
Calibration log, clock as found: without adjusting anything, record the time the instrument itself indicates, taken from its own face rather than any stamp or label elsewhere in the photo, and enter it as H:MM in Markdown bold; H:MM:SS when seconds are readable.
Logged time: **8:33**
